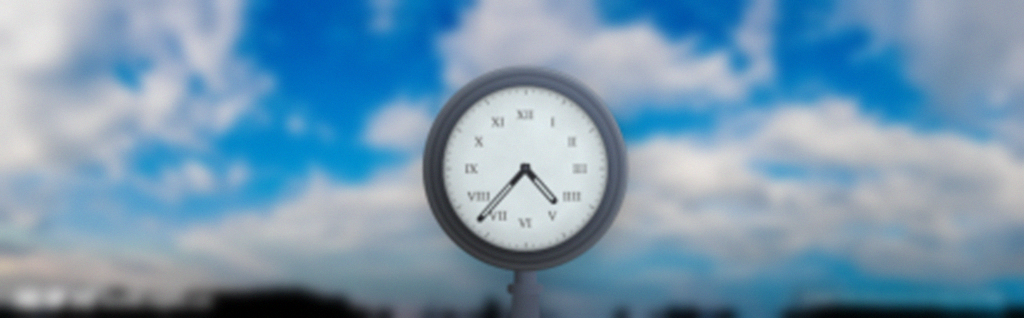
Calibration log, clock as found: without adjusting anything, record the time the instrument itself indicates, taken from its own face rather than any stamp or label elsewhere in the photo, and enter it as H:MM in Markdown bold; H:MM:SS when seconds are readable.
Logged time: **4:37**
